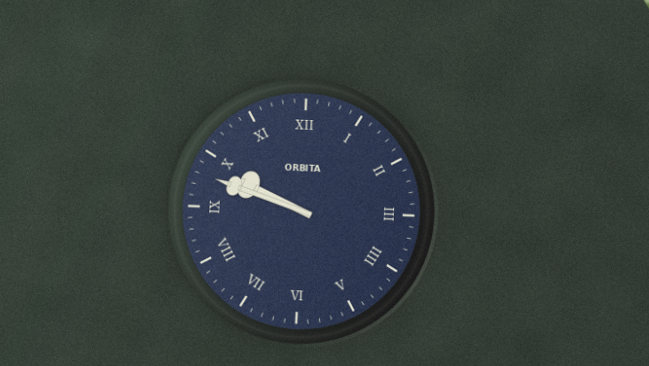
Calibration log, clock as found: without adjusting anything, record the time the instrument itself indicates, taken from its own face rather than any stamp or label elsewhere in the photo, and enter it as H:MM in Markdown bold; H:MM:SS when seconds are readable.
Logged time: **9:48**
